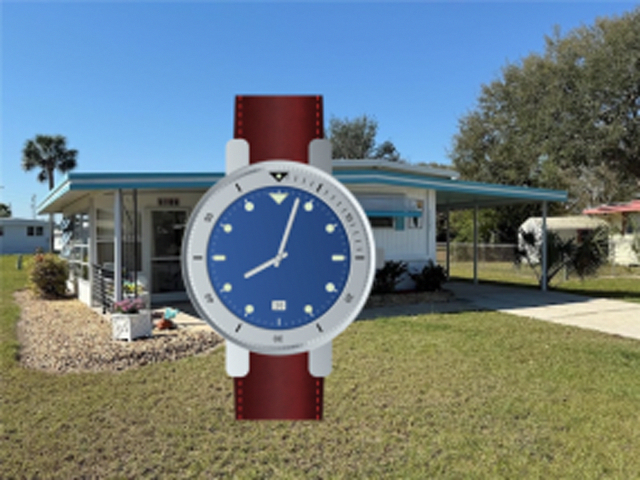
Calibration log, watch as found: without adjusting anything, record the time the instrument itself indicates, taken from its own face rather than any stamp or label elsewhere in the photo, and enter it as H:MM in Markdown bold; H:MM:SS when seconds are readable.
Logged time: **8:03**
